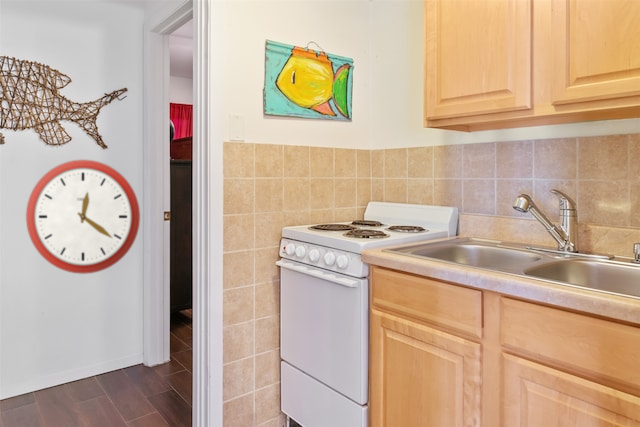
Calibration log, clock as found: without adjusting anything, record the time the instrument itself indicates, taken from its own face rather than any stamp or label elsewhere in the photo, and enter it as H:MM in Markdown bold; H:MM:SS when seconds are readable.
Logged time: **12:21**
